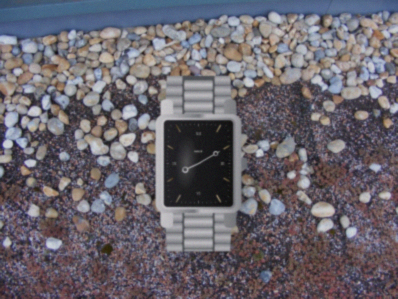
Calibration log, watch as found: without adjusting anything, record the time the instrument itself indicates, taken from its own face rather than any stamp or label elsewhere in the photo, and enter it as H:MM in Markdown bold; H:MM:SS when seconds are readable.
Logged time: **8:10**
